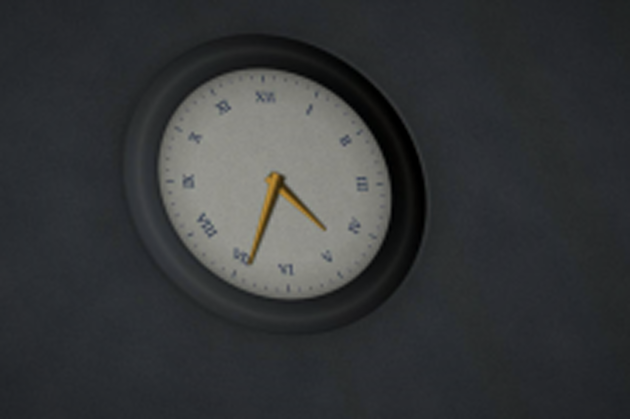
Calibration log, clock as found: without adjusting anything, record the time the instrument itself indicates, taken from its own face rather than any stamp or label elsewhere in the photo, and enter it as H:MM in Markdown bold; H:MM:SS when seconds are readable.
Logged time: **4:34**
